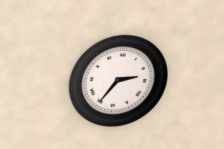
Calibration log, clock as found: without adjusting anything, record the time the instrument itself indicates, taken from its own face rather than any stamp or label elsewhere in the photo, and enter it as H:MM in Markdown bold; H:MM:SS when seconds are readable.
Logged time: **2:35**
